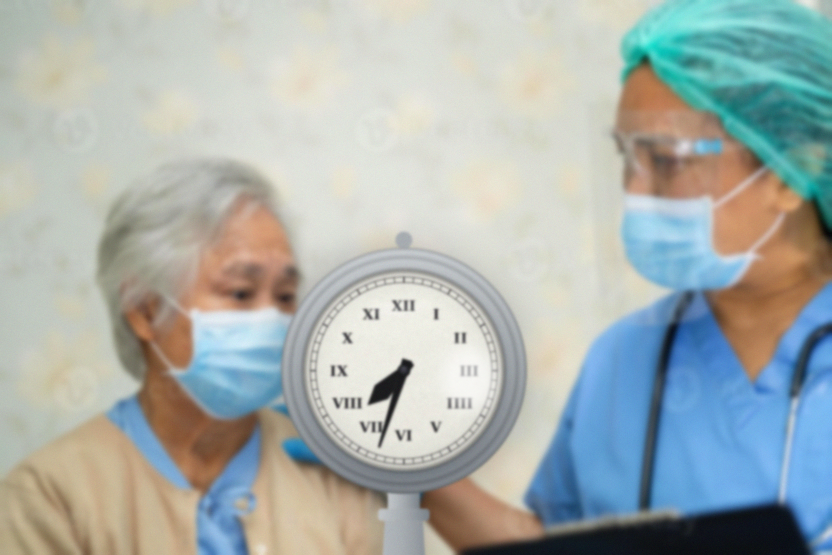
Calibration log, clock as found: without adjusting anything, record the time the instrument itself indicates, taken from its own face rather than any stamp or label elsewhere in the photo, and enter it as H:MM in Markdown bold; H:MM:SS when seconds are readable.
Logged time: **7:33**
